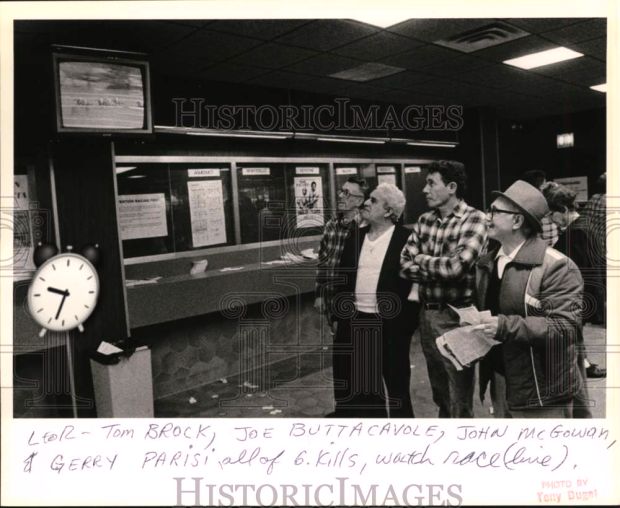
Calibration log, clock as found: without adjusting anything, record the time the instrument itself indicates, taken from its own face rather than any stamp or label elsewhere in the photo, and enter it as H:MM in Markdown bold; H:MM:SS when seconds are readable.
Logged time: **9:33**
